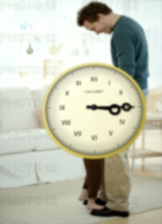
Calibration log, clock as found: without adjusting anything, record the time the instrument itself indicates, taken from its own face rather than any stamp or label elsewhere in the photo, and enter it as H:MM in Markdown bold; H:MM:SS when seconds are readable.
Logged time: **3:15**
